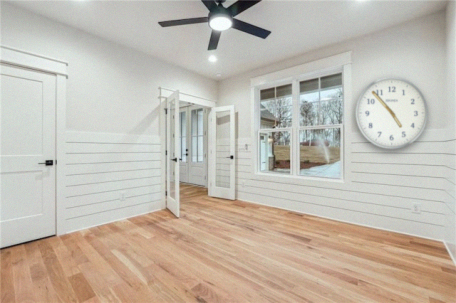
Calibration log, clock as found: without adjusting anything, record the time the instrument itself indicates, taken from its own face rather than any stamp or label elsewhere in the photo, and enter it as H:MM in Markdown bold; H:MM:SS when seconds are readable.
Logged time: **4:53**
